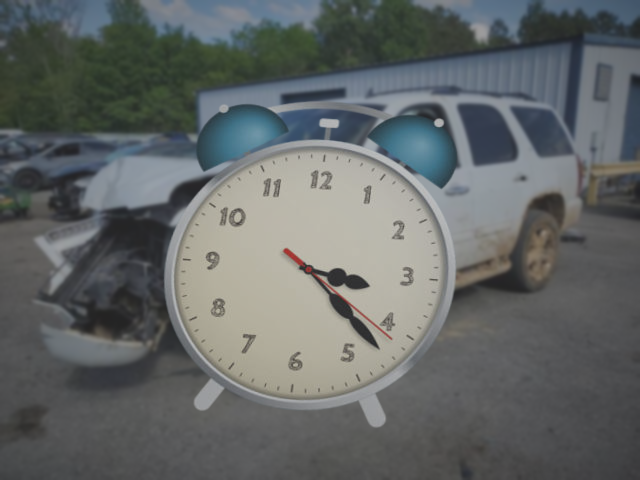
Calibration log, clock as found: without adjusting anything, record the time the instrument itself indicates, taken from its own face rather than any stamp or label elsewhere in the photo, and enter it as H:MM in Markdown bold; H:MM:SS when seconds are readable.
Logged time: **3:22:21**
